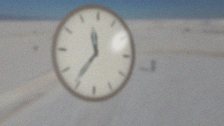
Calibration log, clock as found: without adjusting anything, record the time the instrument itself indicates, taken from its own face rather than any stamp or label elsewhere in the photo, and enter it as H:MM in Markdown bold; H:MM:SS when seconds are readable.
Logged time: **11:36**
